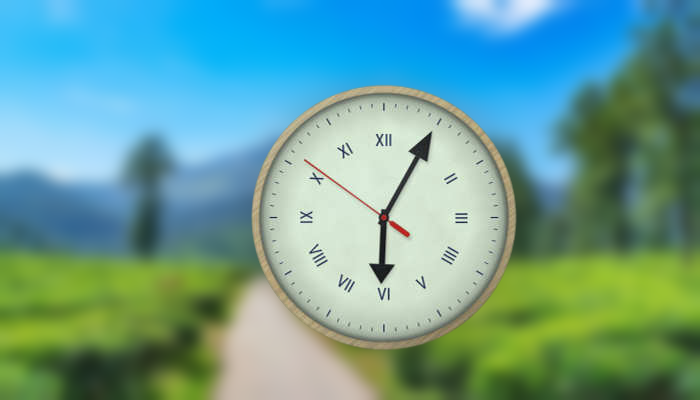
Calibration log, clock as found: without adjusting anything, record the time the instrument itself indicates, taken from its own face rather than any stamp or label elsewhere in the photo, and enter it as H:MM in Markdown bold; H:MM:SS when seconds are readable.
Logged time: **6:04:51**
